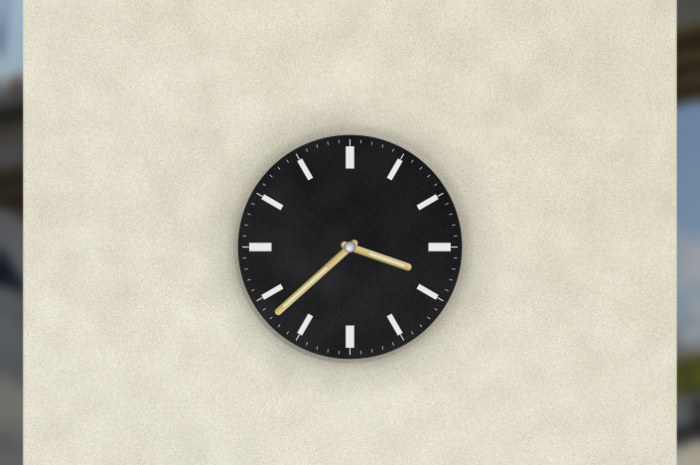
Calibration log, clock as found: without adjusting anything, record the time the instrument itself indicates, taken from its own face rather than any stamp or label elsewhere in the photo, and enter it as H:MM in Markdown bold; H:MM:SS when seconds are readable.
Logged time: **3:38**
